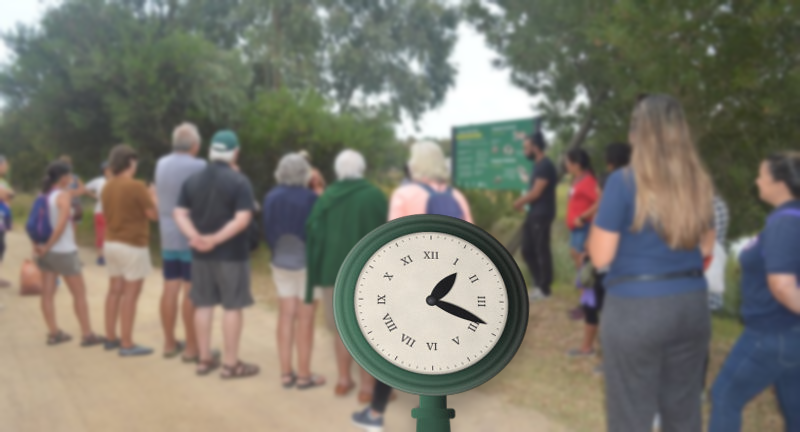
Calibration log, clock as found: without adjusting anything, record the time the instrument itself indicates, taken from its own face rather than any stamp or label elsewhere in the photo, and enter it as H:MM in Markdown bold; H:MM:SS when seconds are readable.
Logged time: **1:19**
